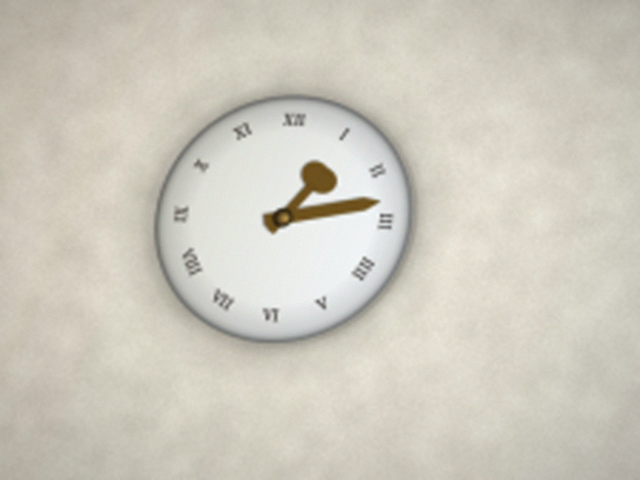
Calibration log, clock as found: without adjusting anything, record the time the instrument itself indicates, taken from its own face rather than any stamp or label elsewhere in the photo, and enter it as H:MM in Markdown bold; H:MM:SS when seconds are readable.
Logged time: **1:13**
